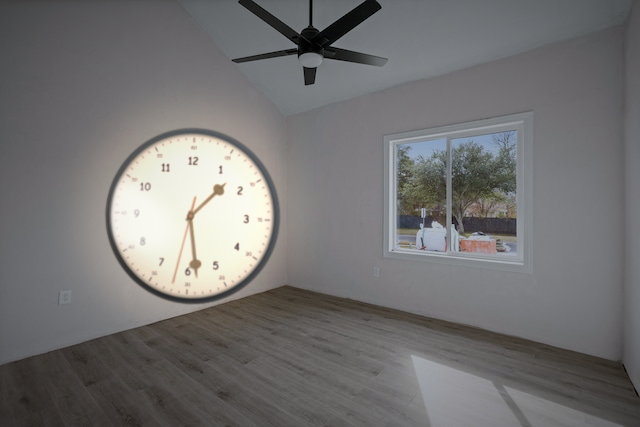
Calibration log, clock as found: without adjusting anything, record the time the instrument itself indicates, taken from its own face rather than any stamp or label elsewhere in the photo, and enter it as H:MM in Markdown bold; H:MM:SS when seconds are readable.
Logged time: **1:28:32**
